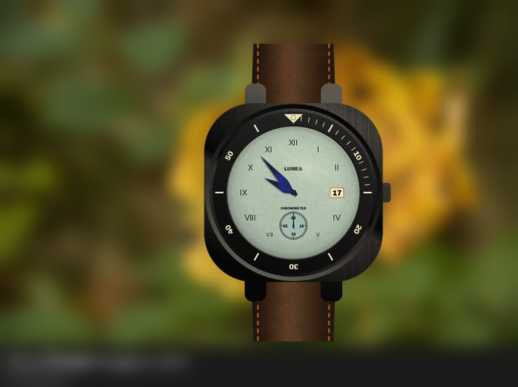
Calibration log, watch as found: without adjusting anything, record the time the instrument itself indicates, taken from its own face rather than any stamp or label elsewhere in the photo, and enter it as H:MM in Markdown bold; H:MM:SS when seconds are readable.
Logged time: **9:53**
